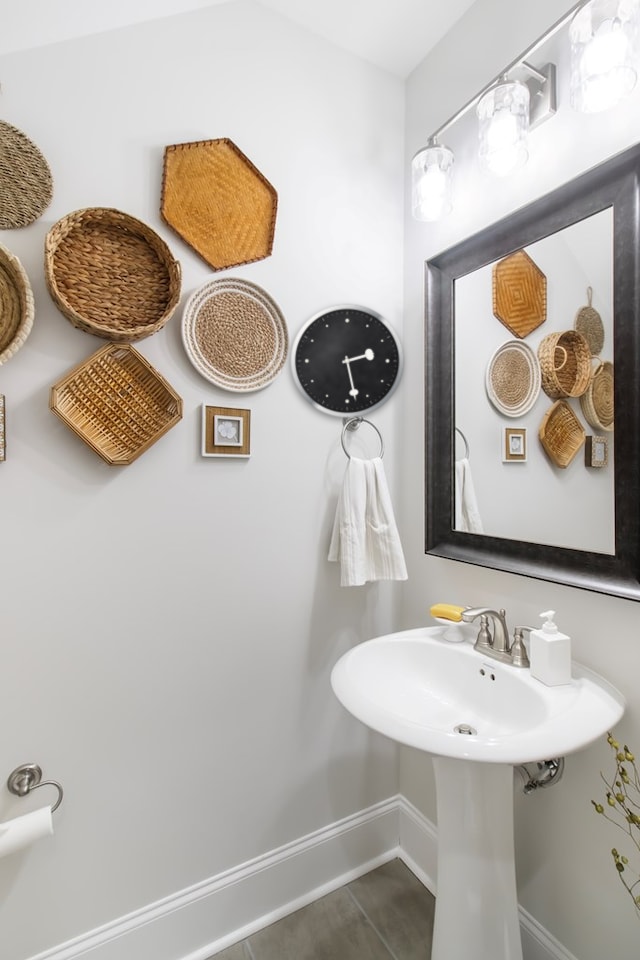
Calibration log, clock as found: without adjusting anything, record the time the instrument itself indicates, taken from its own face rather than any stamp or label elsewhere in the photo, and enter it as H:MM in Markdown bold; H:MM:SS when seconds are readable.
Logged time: **2:28**
